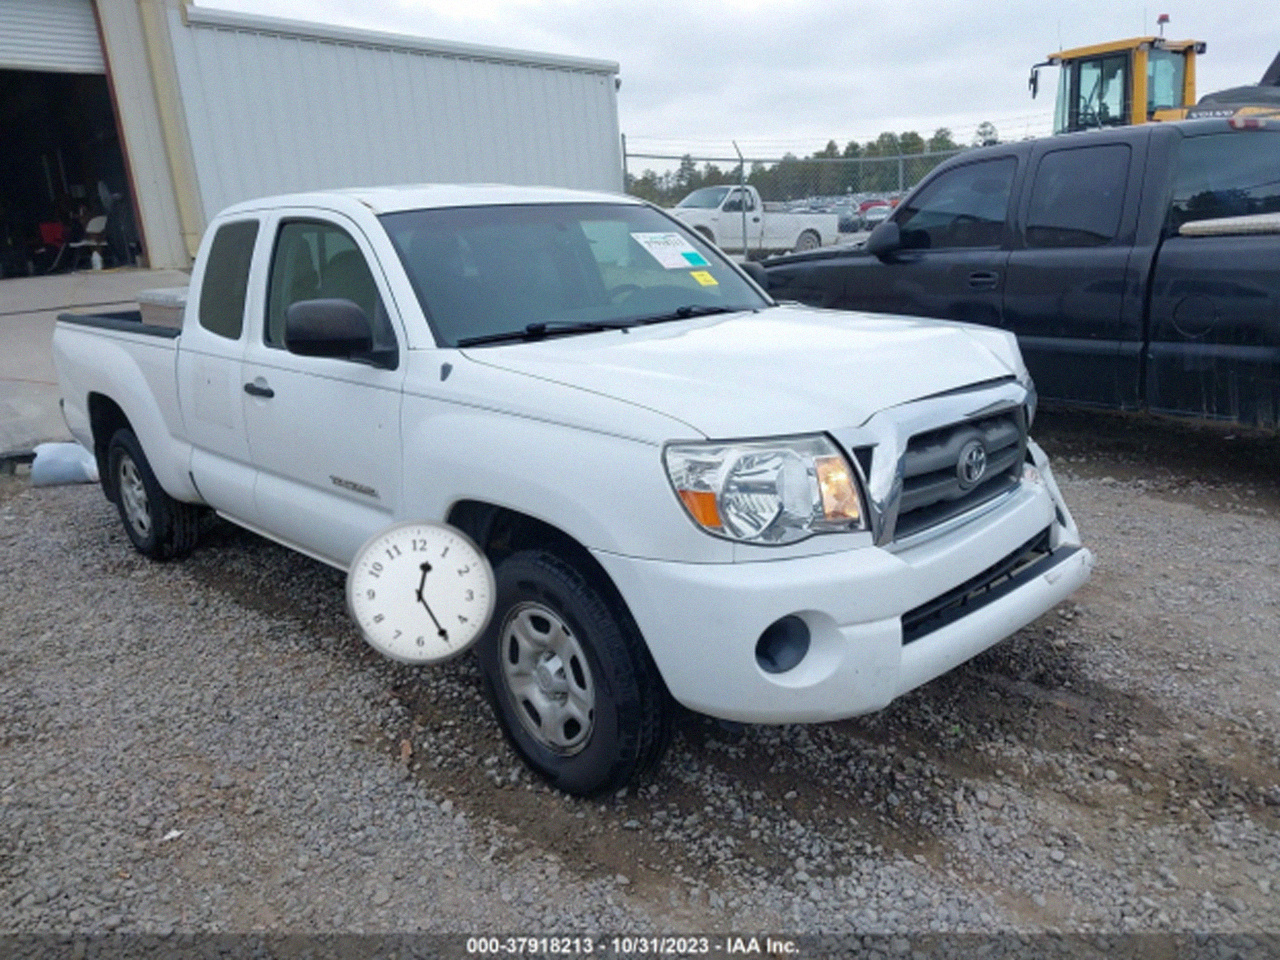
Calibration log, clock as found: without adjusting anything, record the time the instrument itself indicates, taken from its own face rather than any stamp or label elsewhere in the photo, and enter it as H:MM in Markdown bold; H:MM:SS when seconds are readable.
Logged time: **12:25**
